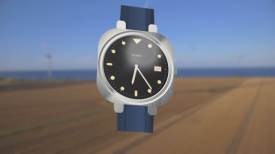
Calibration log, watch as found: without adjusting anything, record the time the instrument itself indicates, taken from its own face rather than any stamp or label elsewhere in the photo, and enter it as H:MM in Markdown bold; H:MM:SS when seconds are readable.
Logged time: **6:24**
